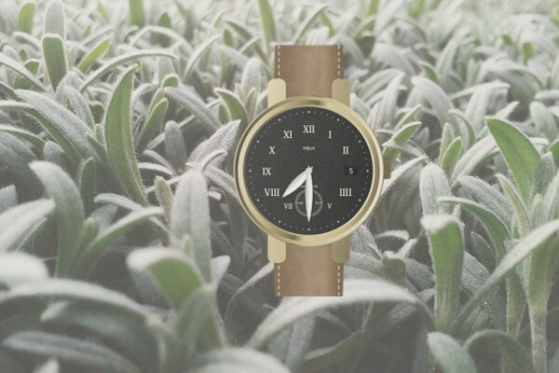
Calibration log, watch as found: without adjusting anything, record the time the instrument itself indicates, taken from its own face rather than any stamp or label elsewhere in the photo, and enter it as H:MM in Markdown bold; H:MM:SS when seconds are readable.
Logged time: **7:30**
